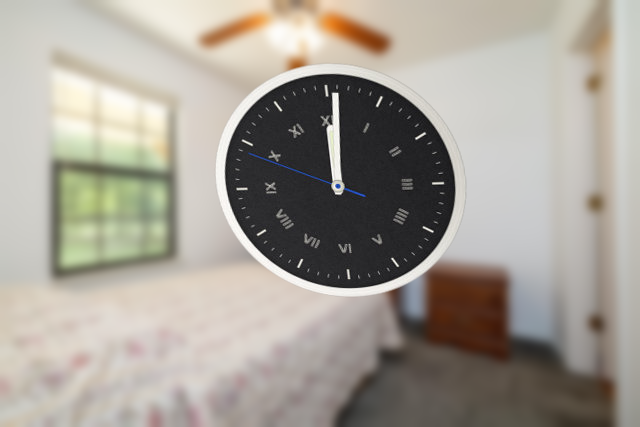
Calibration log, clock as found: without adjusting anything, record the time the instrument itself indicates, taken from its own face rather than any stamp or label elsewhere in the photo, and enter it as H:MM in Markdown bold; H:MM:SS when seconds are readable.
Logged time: **12:00:49**
